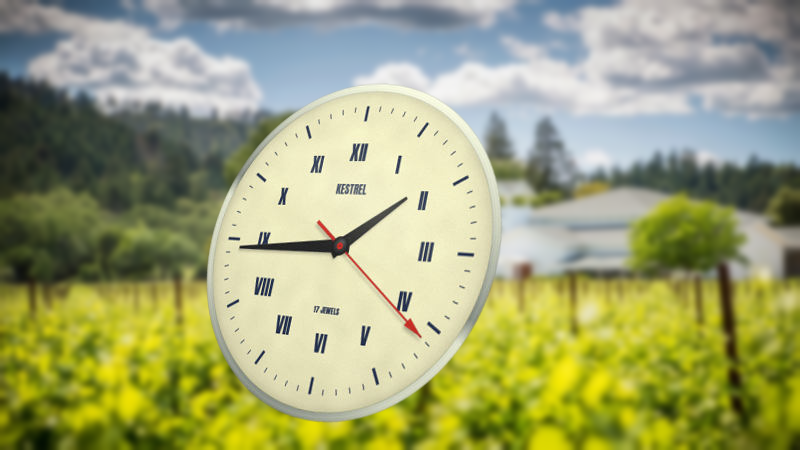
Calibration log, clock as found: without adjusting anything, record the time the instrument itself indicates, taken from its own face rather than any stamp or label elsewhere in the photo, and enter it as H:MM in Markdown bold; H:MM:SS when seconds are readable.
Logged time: **1:44:21**
